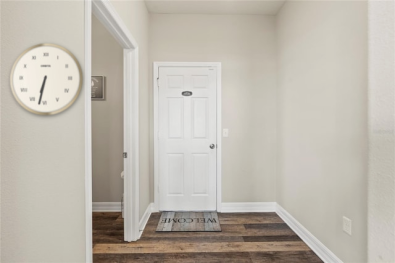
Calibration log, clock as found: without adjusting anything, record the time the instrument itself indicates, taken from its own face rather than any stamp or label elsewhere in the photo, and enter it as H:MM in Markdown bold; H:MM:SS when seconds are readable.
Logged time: **6:32**
